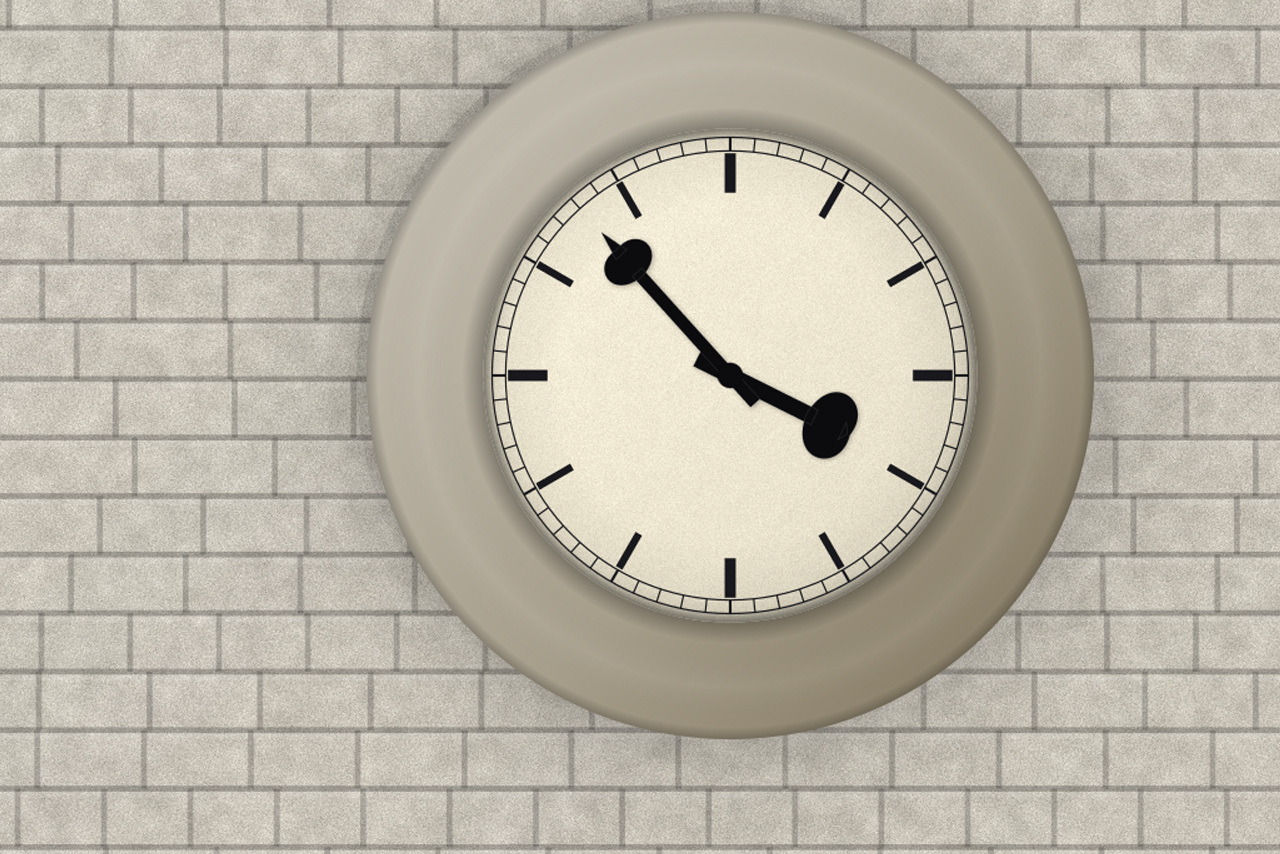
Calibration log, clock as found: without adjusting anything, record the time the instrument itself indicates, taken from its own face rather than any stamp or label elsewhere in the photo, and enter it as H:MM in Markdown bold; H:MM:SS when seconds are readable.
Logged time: **3:53**
